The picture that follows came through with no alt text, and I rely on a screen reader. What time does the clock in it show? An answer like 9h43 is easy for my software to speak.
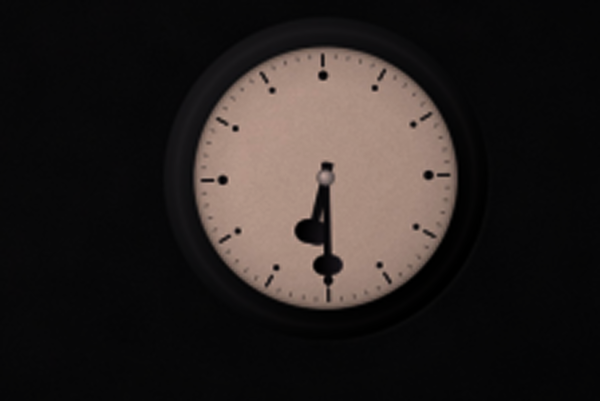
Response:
6h30
